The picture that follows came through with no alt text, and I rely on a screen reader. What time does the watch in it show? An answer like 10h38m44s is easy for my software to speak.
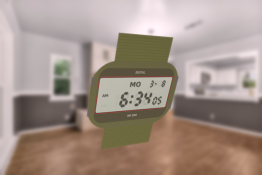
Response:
6h34m05s
